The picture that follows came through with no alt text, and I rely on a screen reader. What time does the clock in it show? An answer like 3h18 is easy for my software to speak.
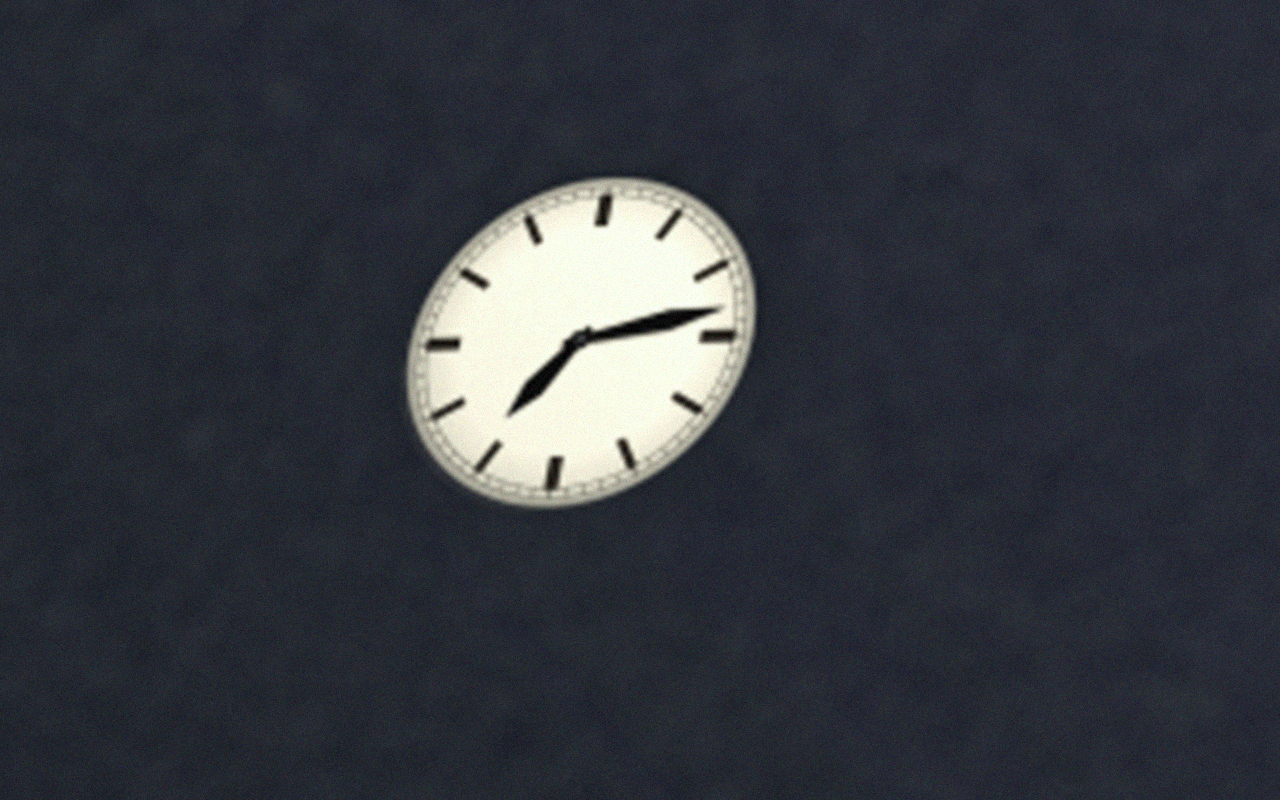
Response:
7h13
